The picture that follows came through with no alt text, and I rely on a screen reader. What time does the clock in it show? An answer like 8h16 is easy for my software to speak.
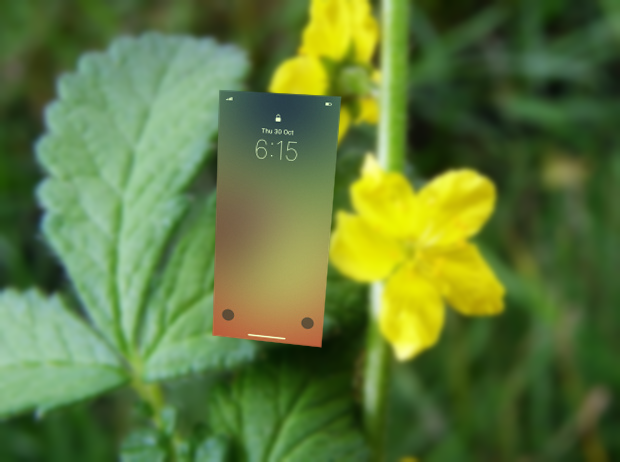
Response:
6h15
